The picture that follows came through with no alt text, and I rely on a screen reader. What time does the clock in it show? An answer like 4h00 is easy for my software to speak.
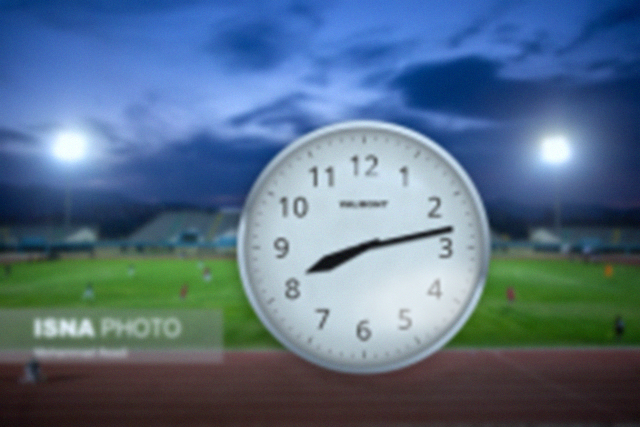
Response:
8h13
